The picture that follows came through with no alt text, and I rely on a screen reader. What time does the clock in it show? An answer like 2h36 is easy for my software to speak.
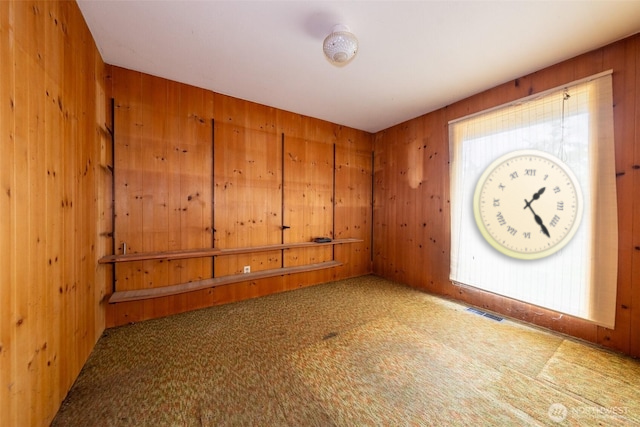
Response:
1h24
